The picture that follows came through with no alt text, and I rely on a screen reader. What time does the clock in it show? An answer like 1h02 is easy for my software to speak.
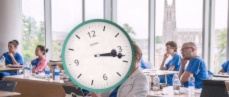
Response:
3h18
